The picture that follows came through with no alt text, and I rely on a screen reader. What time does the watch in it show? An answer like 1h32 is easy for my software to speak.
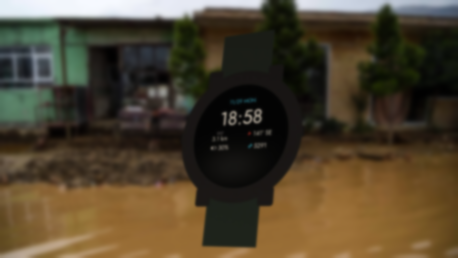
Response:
18h58
